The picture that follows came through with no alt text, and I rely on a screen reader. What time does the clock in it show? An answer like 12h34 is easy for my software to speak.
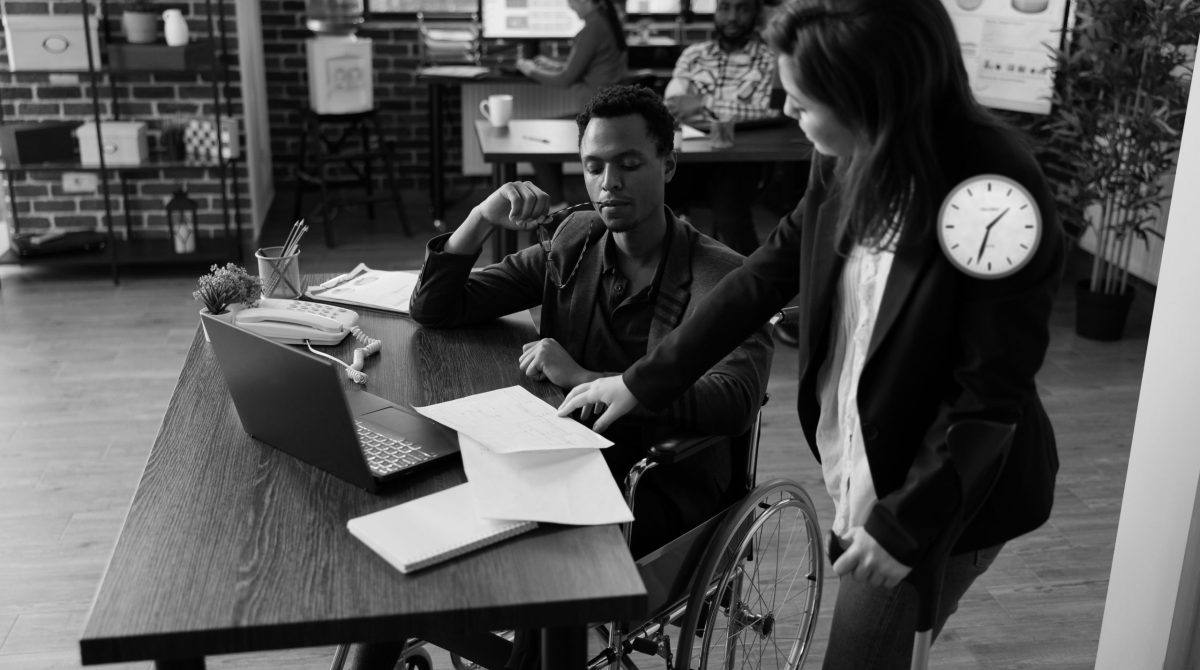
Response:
1h33
